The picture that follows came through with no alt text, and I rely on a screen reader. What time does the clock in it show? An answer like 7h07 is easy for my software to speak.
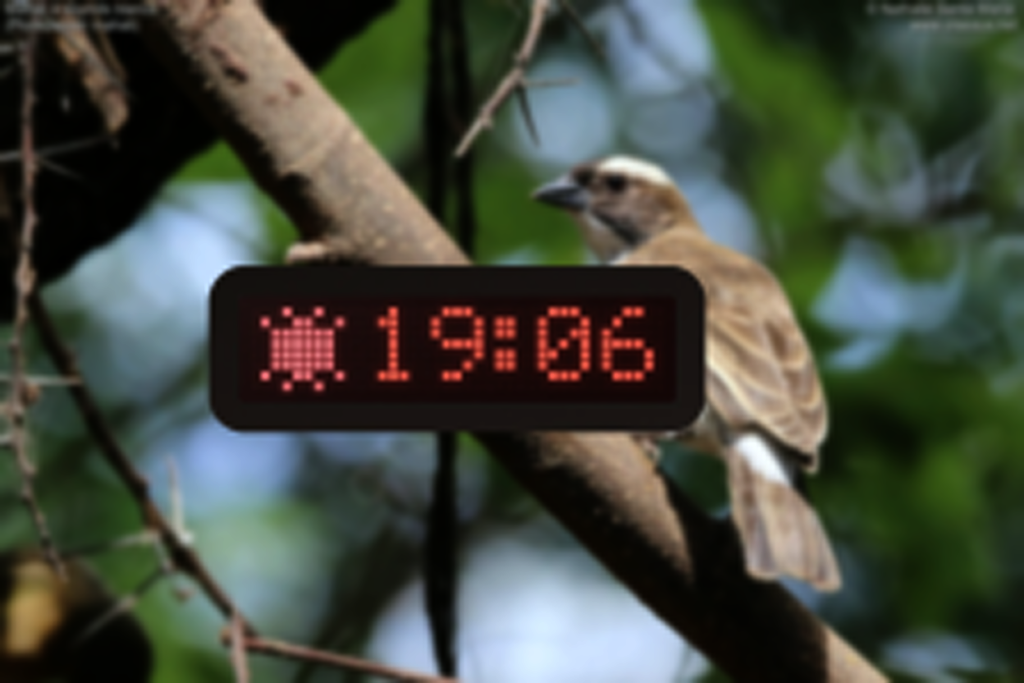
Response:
19h06
